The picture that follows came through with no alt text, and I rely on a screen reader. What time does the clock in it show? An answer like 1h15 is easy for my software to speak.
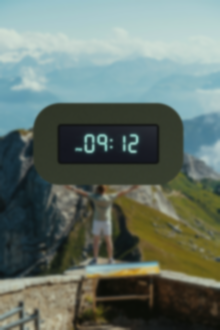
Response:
9h12
